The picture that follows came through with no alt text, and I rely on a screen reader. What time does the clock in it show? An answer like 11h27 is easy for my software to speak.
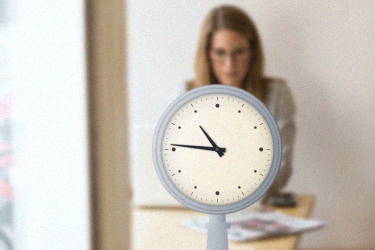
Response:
10h46
